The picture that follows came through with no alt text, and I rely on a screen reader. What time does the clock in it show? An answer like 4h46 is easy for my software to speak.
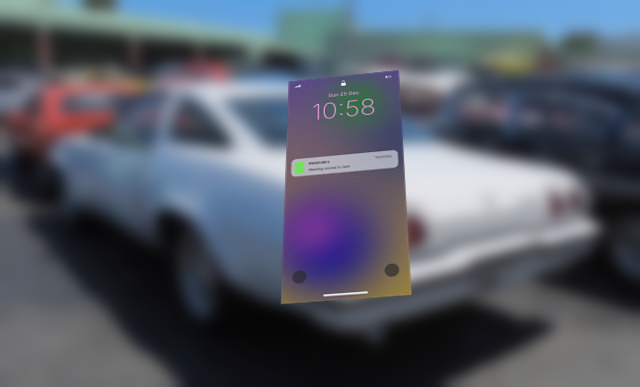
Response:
10h58
